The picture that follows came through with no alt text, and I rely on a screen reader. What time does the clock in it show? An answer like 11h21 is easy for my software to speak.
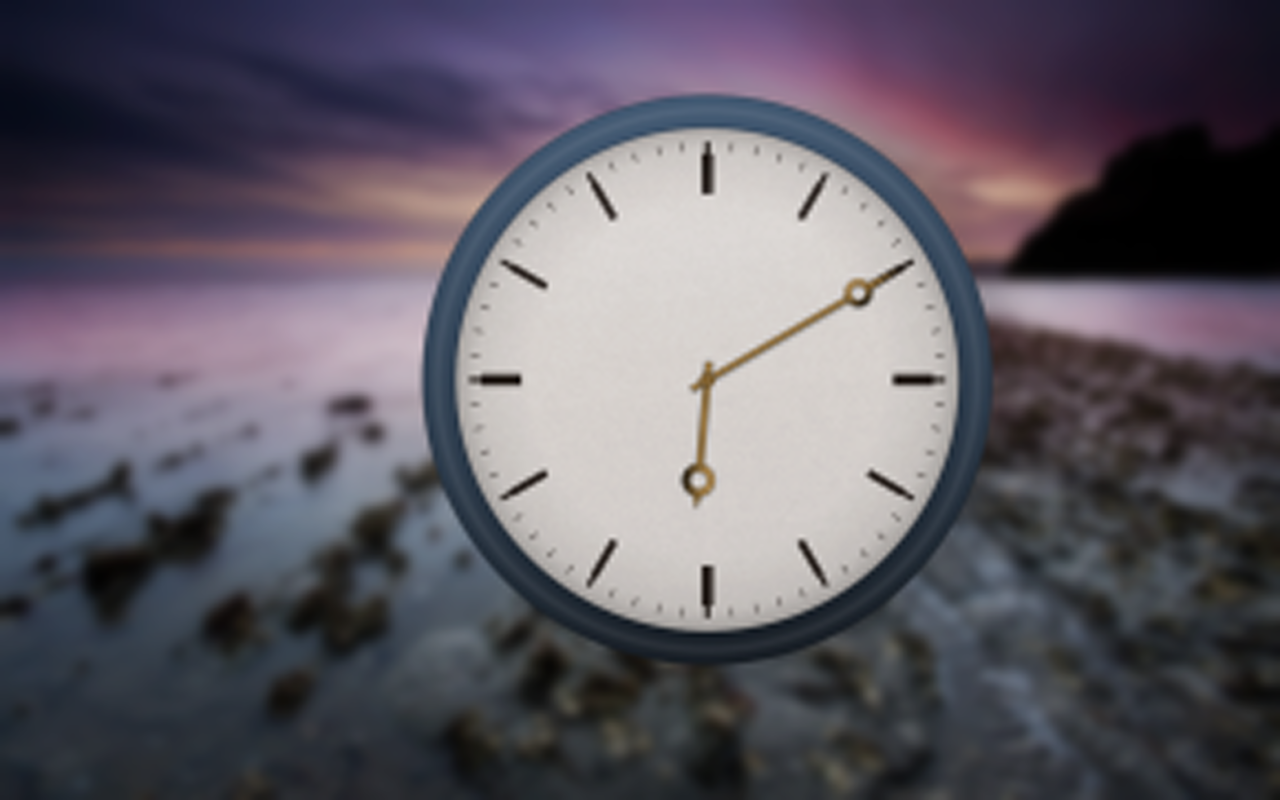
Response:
6h10
